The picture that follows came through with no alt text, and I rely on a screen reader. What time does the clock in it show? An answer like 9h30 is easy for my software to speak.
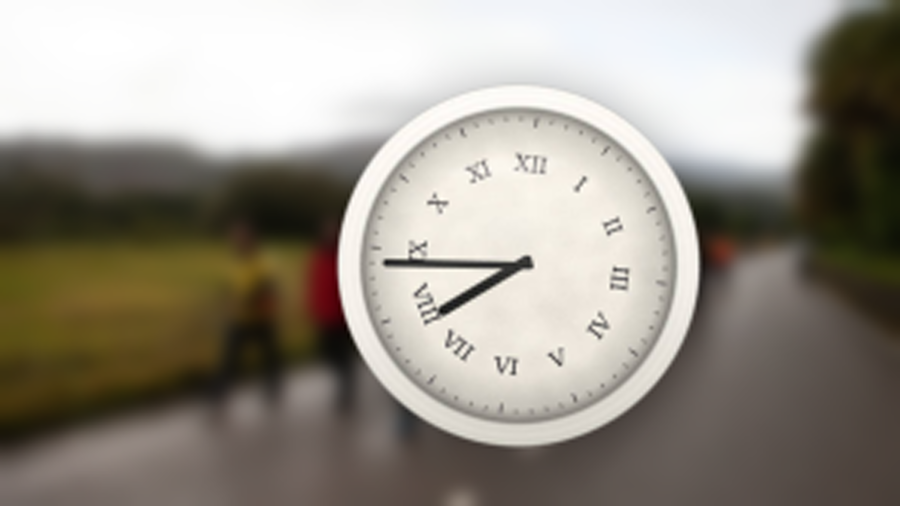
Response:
7h44
